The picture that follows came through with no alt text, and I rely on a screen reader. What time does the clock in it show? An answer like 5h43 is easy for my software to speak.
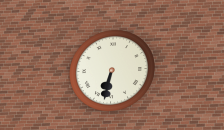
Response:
6h32
